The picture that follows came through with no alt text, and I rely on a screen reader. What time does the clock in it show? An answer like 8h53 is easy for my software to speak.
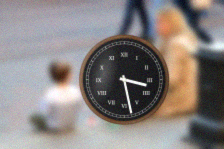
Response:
3h28
